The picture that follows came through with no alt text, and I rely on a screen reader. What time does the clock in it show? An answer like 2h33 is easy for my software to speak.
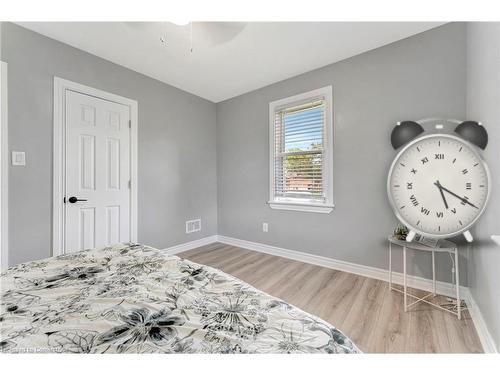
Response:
5h20
